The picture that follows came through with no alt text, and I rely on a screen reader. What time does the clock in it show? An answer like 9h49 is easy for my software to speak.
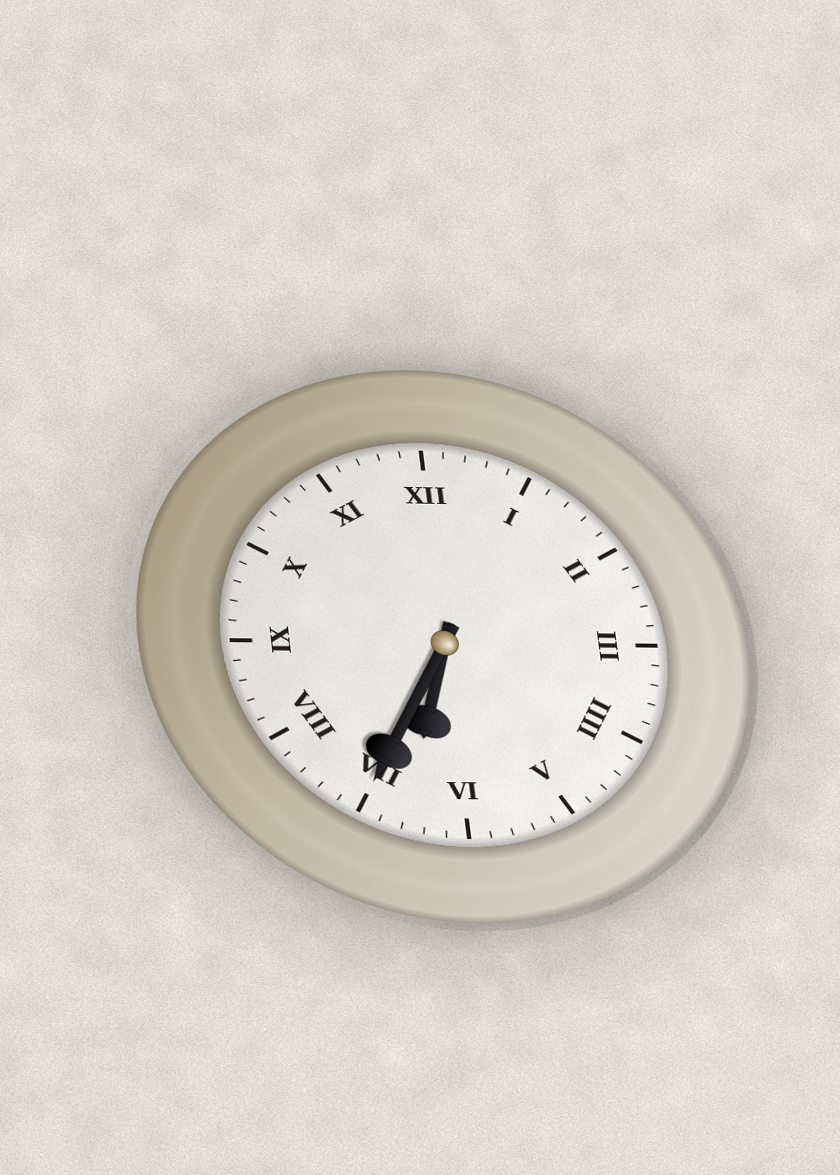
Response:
6h35
